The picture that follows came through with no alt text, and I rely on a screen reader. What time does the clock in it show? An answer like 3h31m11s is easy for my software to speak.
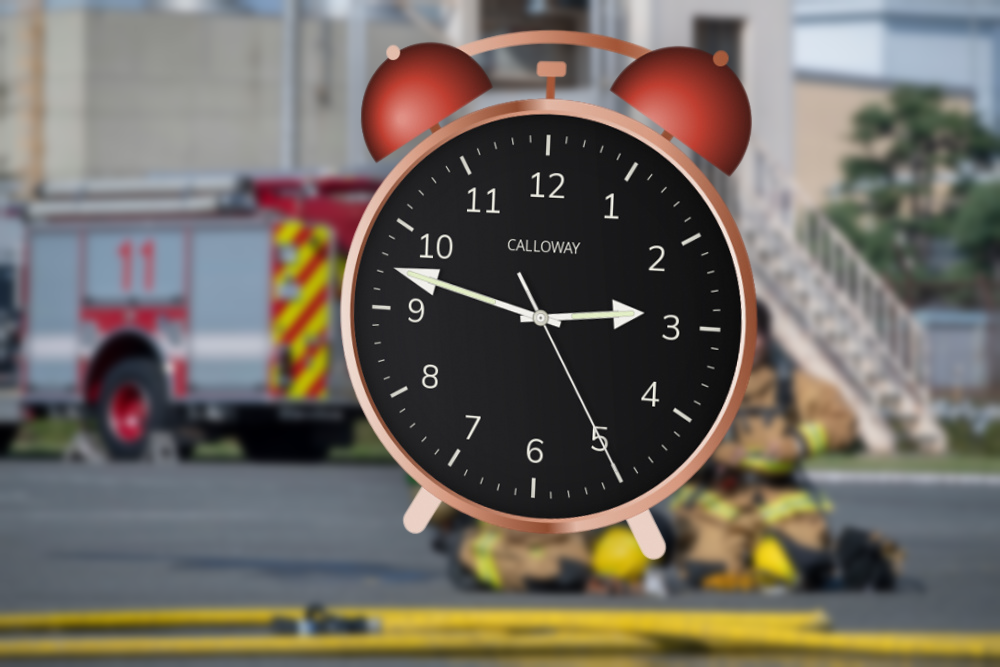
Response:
2h47m25s
